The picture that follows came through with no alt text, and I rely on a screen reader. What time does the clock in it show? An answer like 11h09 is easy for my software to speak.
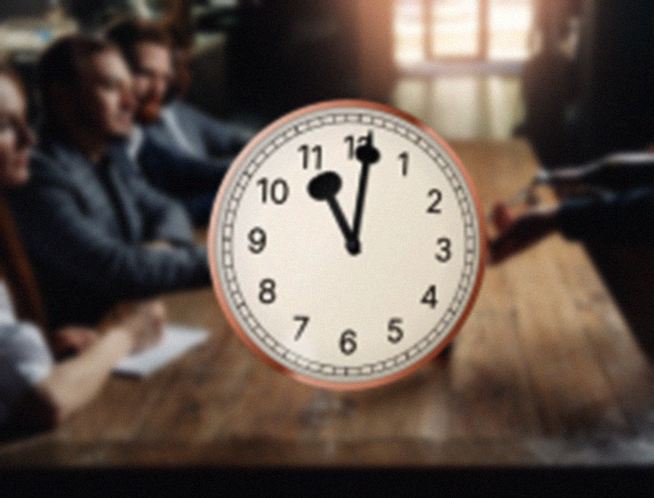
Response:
11h01
